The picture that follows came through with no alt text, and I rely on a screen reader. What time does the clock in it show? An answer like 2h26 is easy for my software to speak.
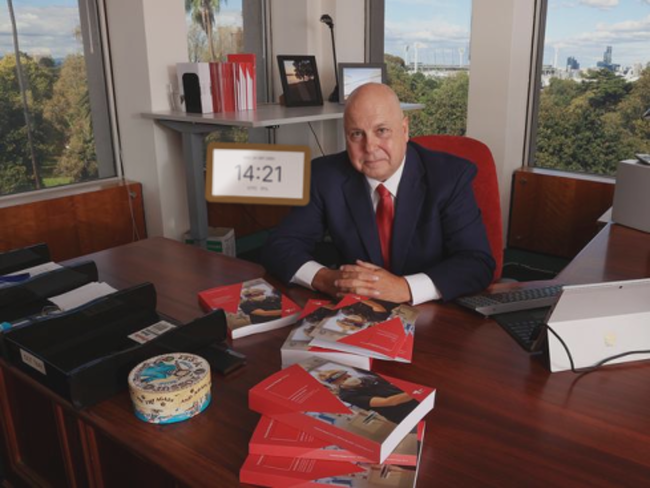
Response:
14h21
